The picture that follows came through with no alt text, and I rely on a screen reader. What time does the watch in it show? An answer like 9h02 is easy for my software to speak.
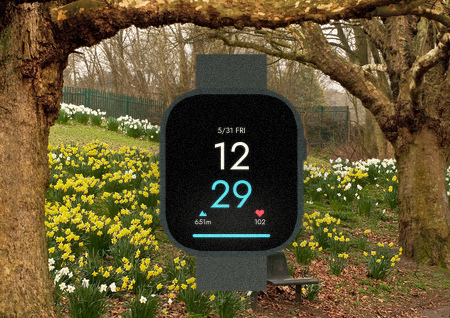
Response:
12h29
